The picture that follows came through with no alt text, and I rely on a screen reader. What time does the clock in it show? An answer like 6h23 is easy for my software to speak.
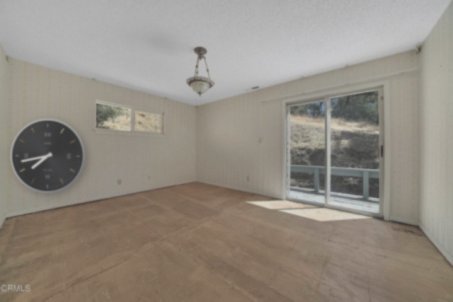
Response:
7h43
